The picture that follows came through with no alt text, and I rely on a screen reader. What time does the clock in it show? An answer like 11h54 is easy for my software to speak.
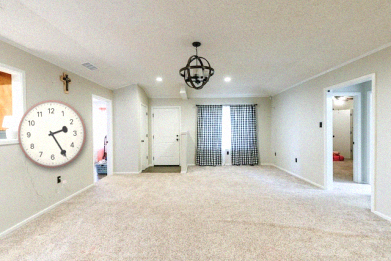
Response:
2h25
